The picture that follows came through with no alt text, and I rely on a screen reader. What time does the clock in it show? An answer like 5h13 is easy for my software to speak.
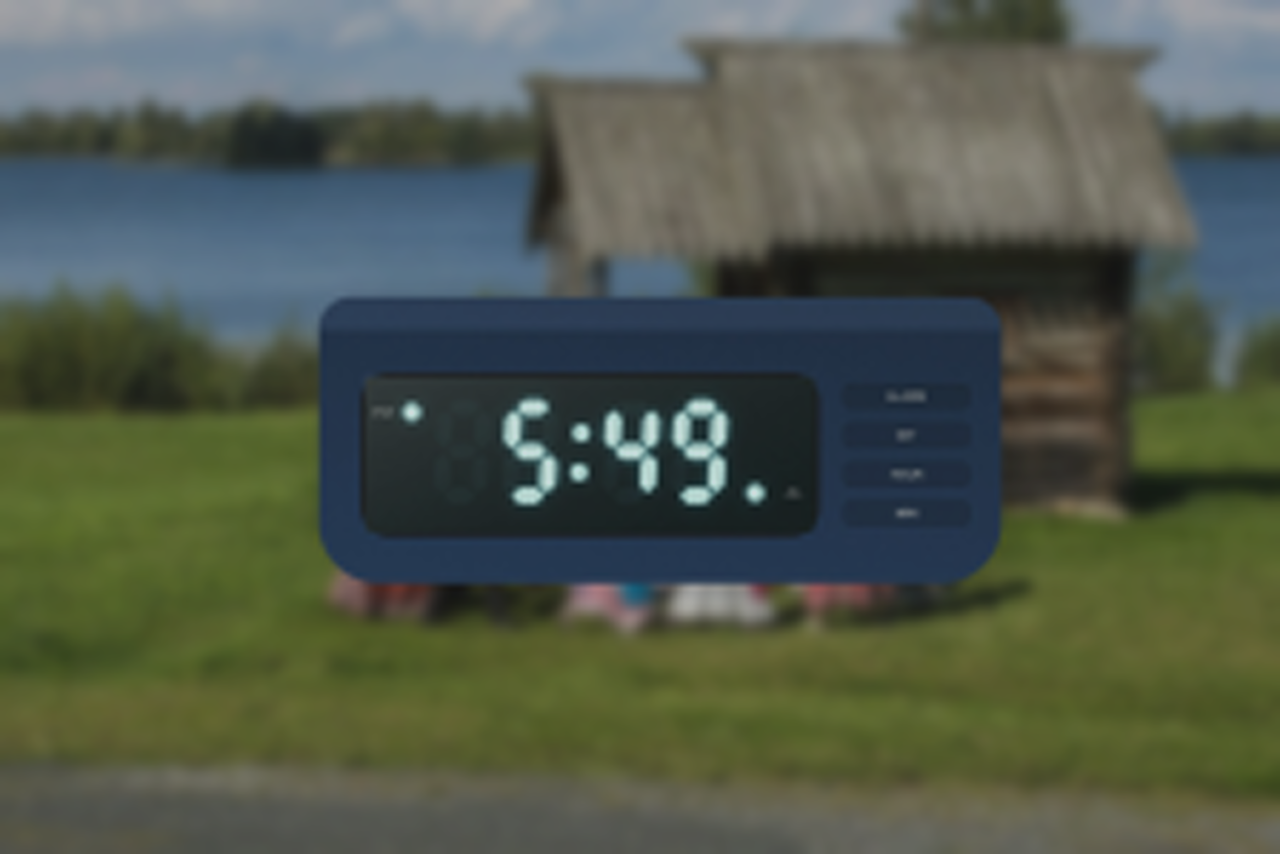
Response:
5h49
